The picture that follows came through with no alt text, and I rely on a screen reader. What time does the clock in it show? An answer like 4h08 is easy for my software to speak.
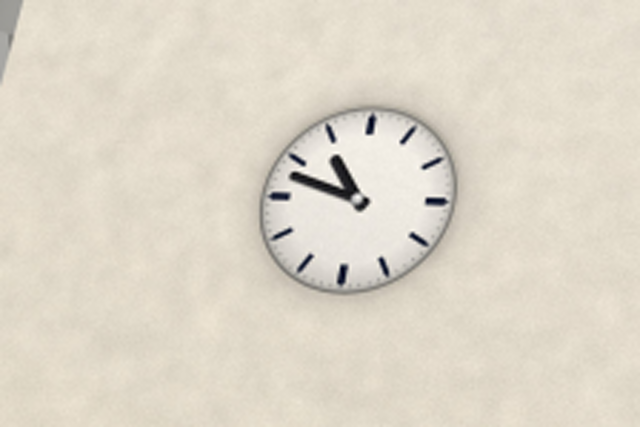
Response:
10h48
